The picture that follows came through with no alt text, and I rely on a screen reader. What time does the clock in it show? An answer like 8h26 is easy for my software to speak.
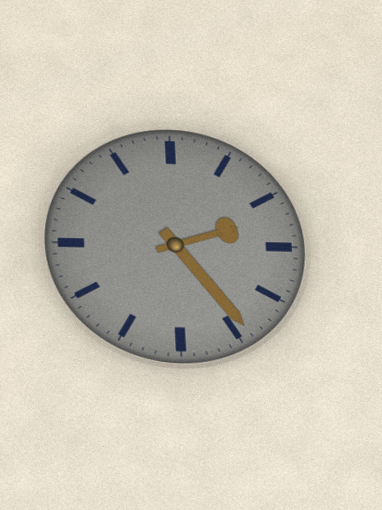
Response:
2h24
